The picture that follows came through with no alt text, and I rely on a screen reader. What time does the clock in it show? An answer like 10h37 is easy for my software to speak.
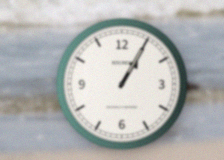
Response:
1h05
